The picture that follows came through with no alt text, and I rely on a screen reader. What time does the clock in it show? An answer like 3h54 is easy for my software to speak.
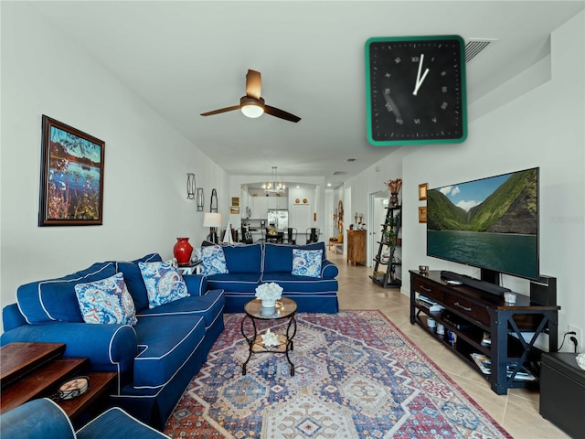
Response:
1h02
